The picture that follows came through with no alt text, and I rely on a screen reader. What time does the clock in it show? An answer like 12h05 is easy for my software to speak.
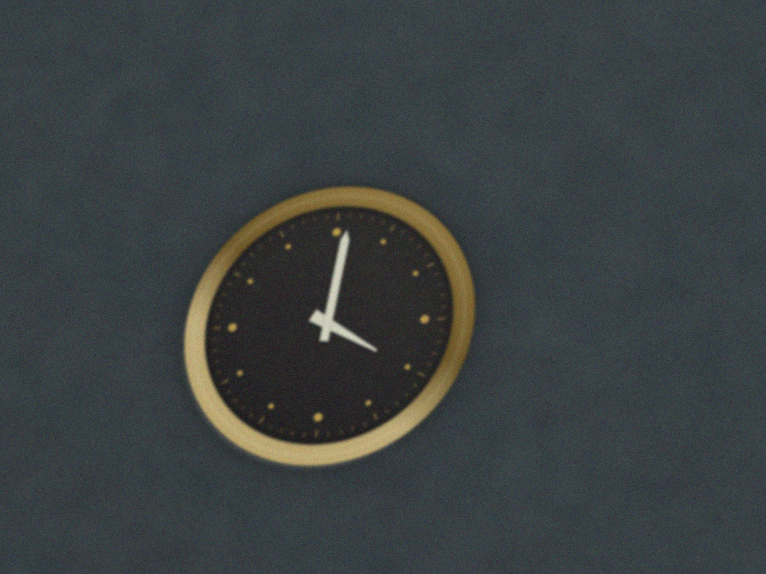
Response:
4h01
